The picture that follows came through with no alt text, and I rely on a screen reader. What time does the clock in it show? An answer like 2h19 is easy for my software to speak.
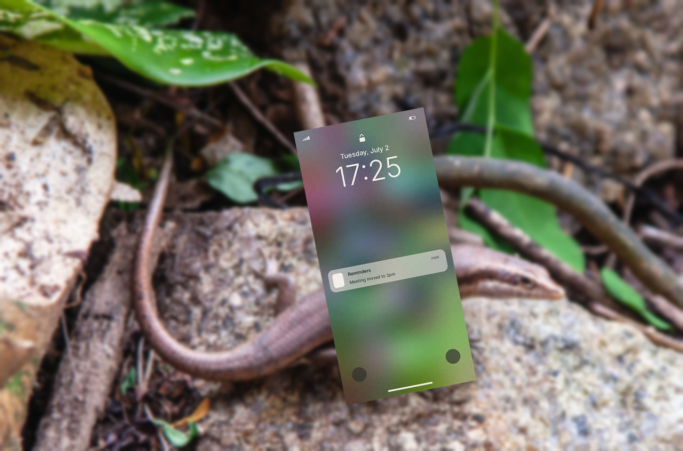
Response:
17h25
